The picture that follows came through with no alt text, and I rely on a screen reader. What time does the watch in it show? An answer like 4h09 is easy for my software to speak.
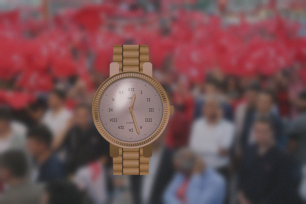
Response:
12h27
